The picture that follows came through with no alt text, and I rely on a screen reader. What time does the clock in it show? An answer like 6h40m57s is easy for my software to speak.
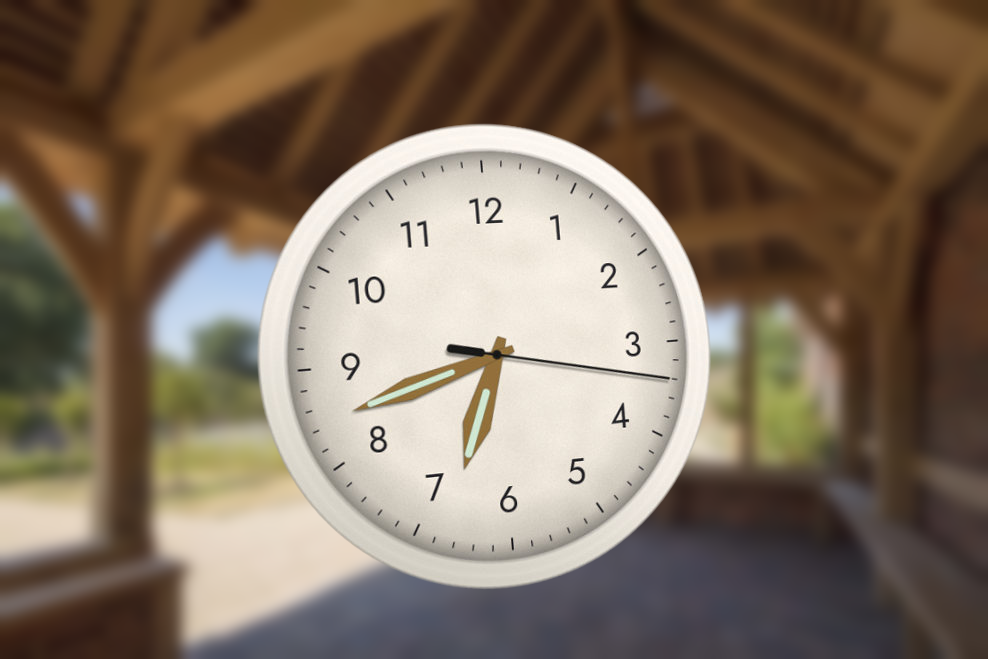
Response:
6h42m17s
